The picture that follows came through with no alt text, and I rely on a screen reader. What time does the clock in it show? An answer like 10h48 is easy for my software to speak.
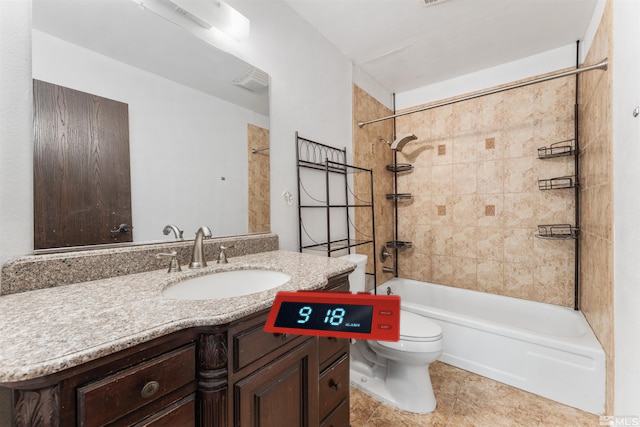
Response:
9h18
